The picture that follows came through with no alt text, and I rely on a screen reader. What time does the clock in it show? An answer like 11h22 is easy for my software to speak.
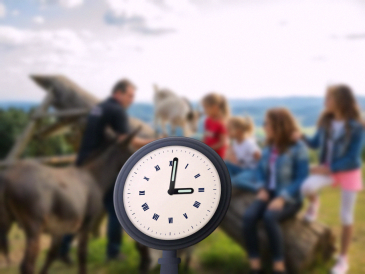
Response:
3h01
